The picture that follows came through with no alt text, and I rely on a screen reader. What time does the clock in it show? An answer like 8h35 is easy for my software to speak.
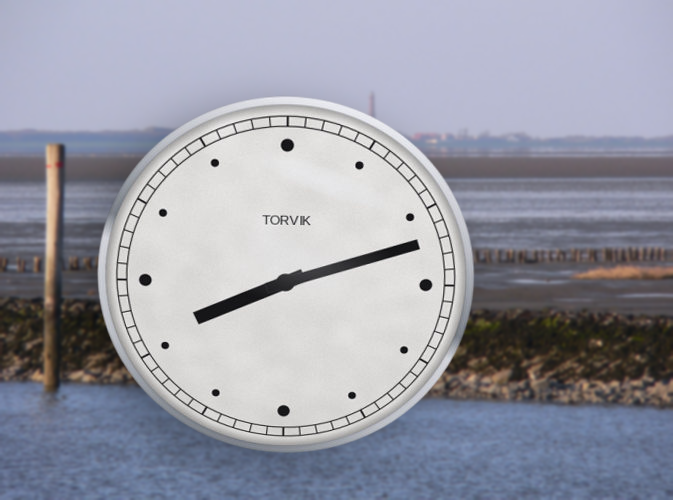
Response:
8h12
